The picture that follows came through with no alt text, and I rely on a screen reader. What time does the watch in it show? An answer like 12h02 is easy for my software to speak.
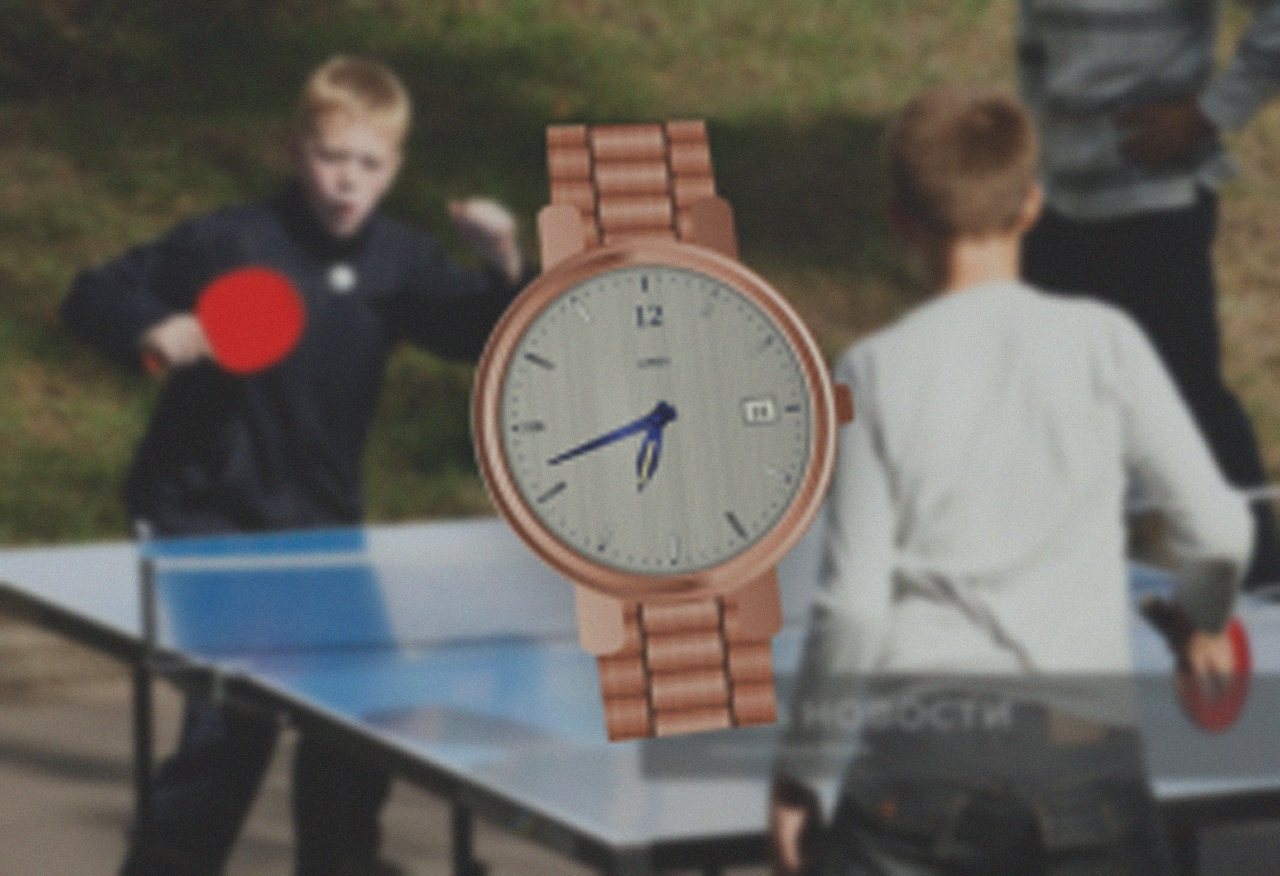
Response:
6h42
